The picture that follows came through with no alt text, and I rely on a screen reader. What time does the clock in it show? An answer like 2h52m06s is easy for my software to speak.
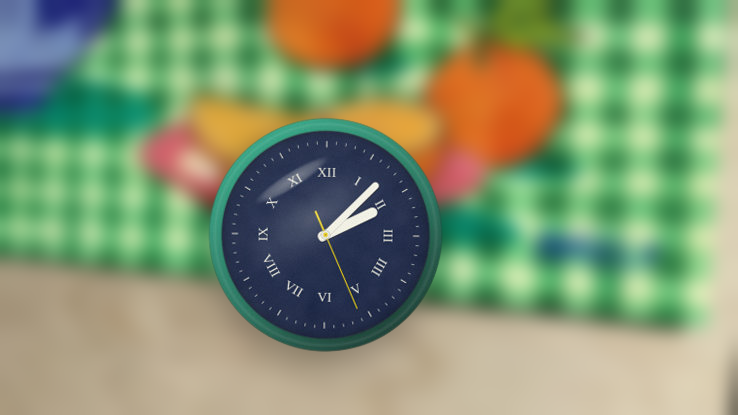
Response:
2h07m26s
